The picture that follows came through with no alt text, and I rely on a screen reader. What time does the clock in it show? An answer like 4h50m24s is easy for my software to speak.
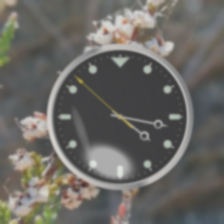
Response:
4h16m52s
